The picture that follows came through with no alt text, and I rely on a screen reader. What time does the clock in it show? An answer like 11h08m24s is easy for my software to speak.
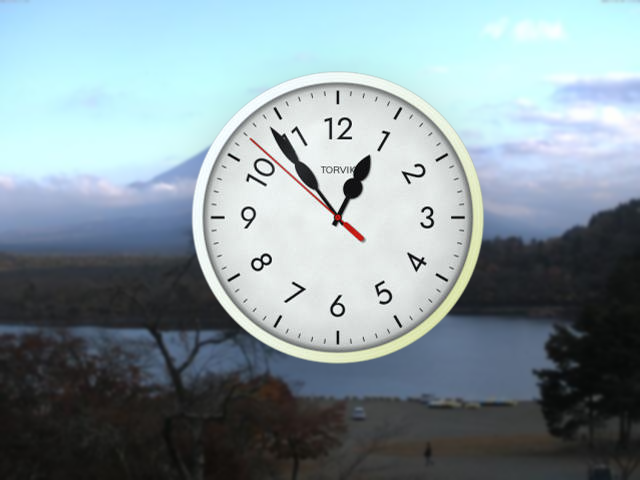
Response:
12h53m52s
